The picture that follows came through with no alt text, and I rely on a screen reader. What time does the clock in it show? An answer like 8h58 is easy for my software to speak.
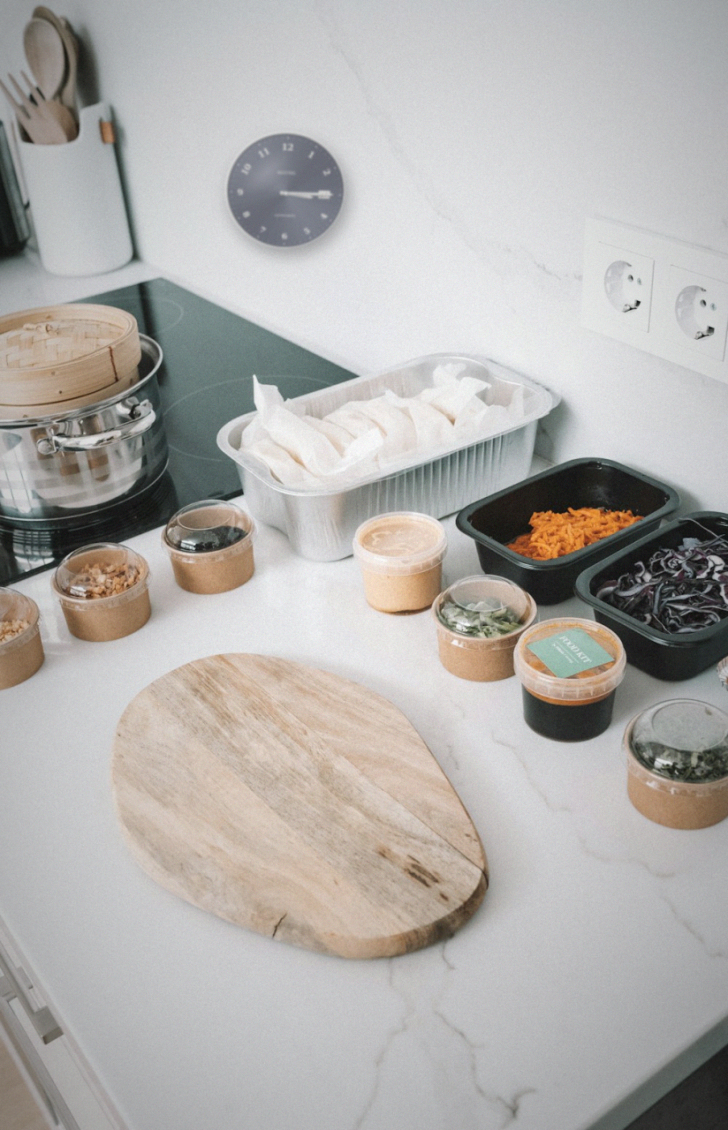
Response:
3h15
